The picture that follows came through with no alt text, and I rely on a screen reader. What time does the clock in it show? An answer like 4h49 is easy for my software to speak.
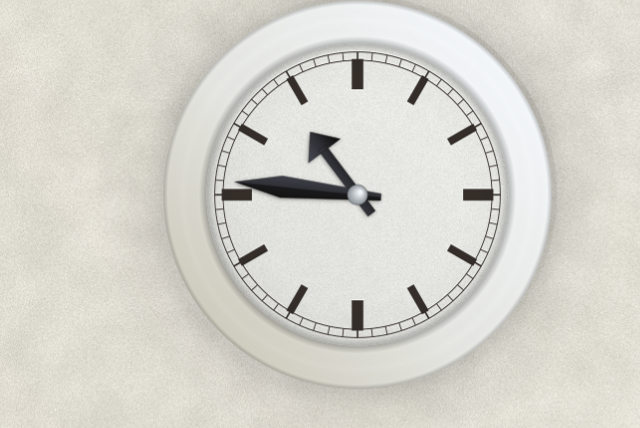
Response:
10h46
